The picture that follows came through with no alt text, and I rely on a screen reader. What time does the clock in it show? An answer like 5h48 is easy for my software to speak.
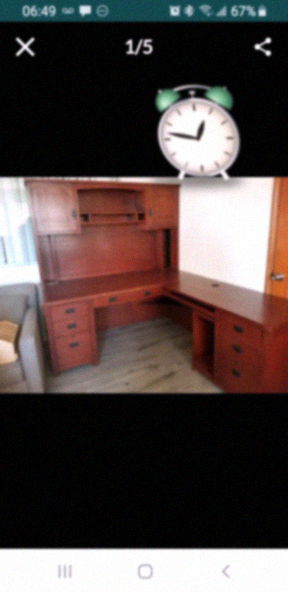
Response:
12h47
